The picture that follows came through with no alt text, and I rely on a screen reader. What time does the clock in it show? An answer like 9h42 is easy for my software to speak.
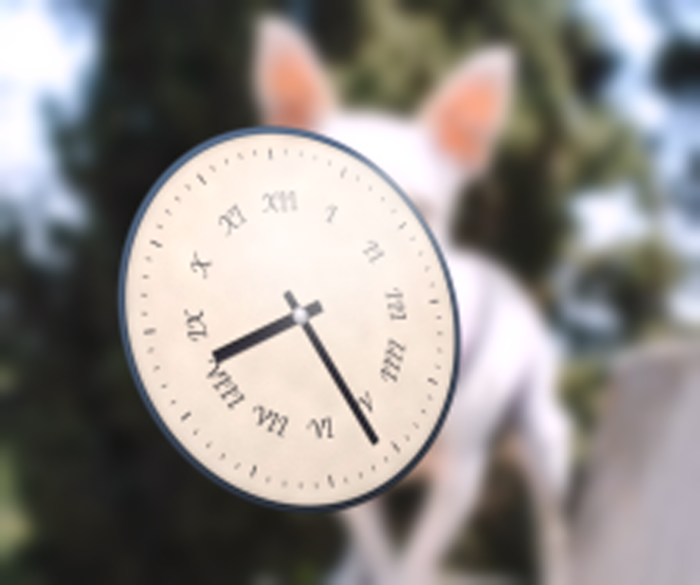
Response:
8h26
